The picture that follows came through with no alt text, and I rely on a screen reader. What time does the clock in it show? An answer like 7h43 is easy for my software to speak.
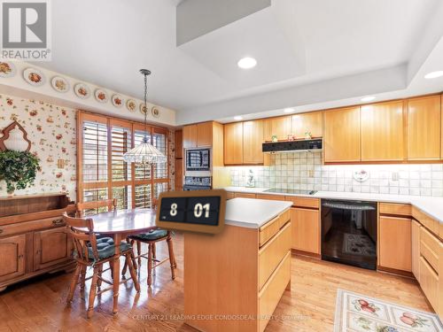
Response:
8h01
